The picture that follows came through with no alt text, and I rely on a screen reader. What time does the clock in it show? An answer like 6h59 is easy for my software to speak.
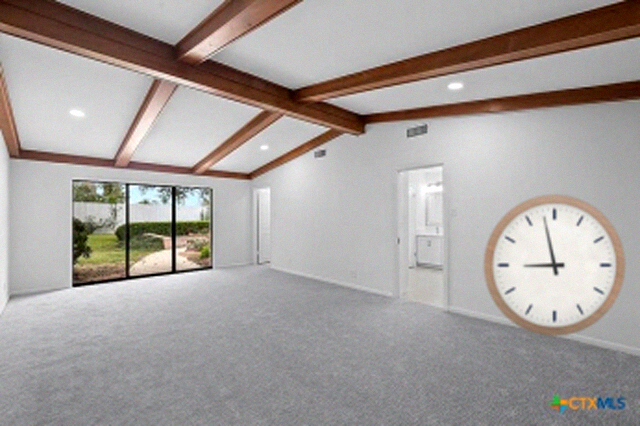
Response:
8h58
